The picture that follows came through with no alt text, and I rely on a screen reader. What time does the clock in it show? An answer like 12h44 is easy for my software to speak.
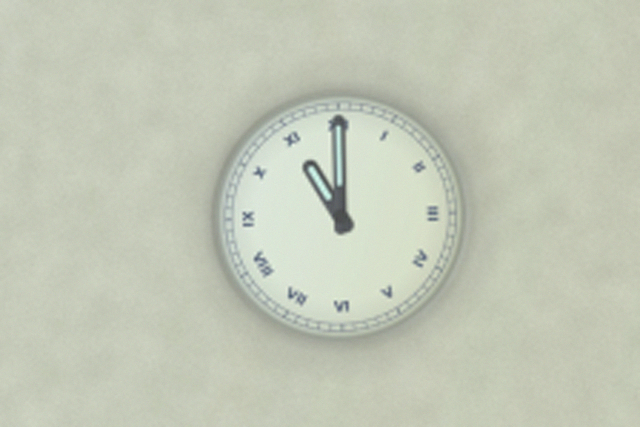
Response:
11h00
